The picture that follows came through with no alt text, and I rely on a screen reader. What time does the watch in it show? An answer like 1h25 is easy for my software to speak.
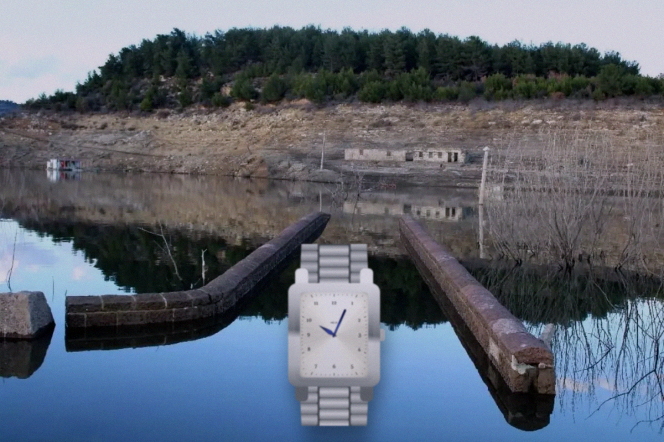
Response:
10h04
